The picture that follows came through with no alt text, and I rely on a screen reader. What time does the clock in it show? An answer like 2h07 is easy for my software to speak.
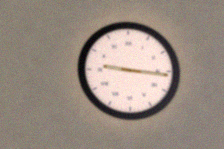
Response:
9h16
